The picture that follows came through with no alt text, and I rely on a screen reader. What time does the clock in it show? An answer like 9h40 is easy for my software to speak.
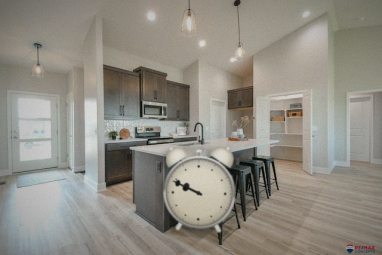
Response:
9h49
